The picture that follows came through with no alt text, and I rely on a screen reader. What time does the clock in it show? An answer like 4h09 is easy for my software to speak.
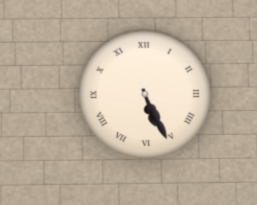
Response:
5h26
